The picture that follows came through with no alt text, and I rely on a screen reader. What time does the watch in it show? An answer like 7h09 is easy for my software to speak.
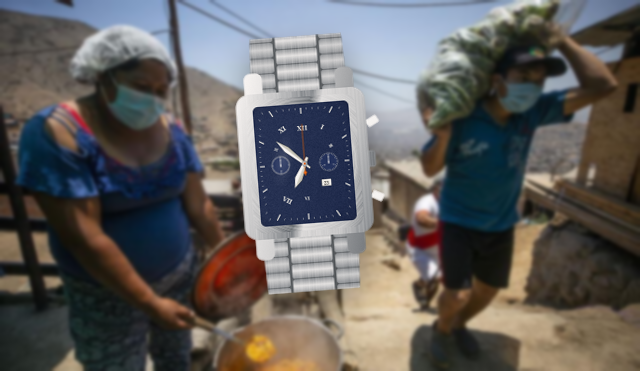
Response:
6h52
